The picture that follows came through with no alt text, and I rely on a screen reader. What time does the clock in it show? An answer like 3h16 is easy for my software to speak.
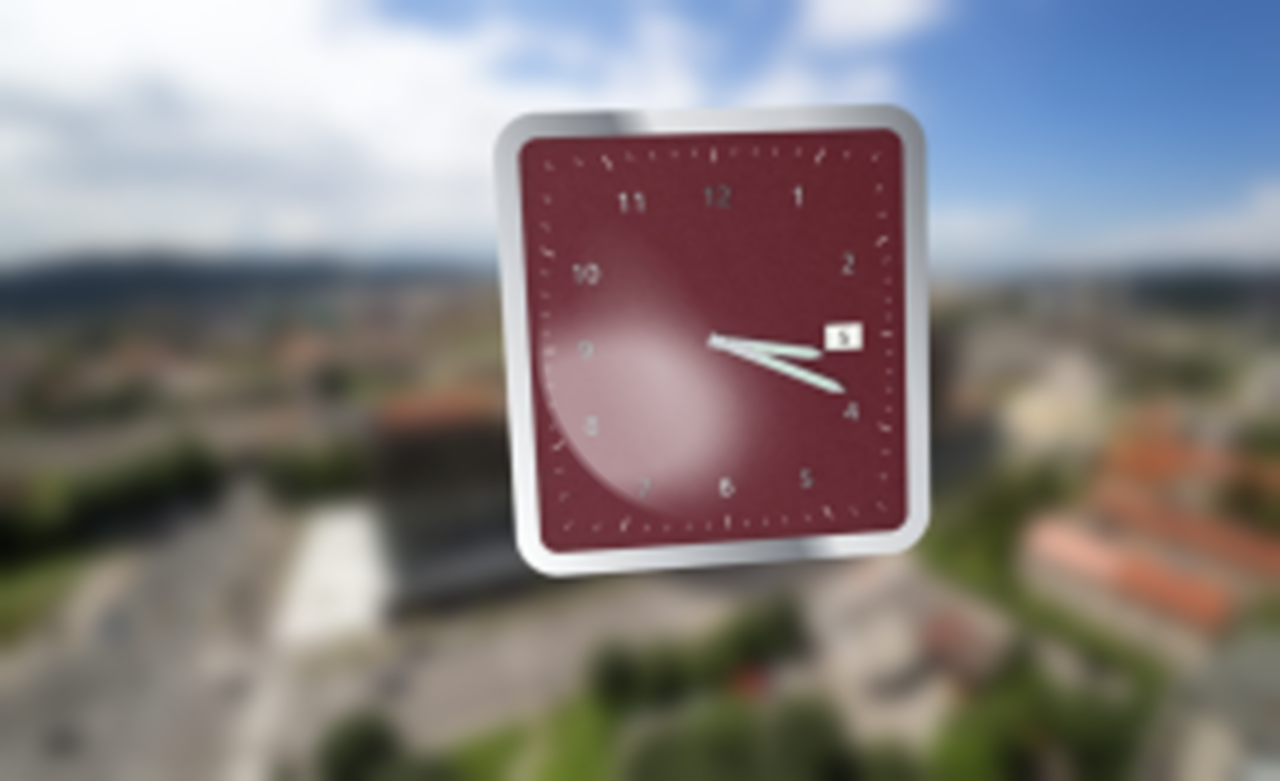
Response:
3h19
